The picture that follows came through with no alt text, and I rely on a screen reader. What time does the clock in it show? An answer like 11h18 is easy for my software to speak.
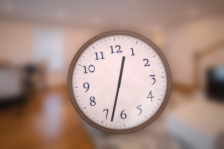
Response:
12h33
